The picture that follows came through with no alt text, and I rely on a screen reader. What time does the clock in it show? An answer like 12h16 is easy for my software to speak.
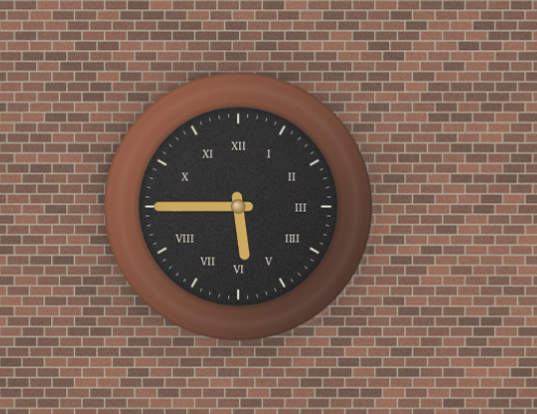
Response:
5h45
